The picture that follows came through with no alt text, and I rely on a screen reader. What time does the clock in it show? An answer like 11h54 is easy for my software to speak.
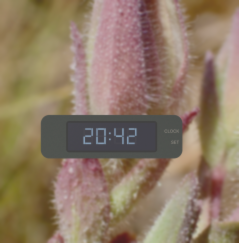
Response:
20h42
